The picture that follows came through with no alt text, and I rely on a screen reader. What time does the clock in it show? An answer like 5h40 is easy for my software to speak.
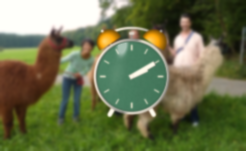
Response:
2h10
